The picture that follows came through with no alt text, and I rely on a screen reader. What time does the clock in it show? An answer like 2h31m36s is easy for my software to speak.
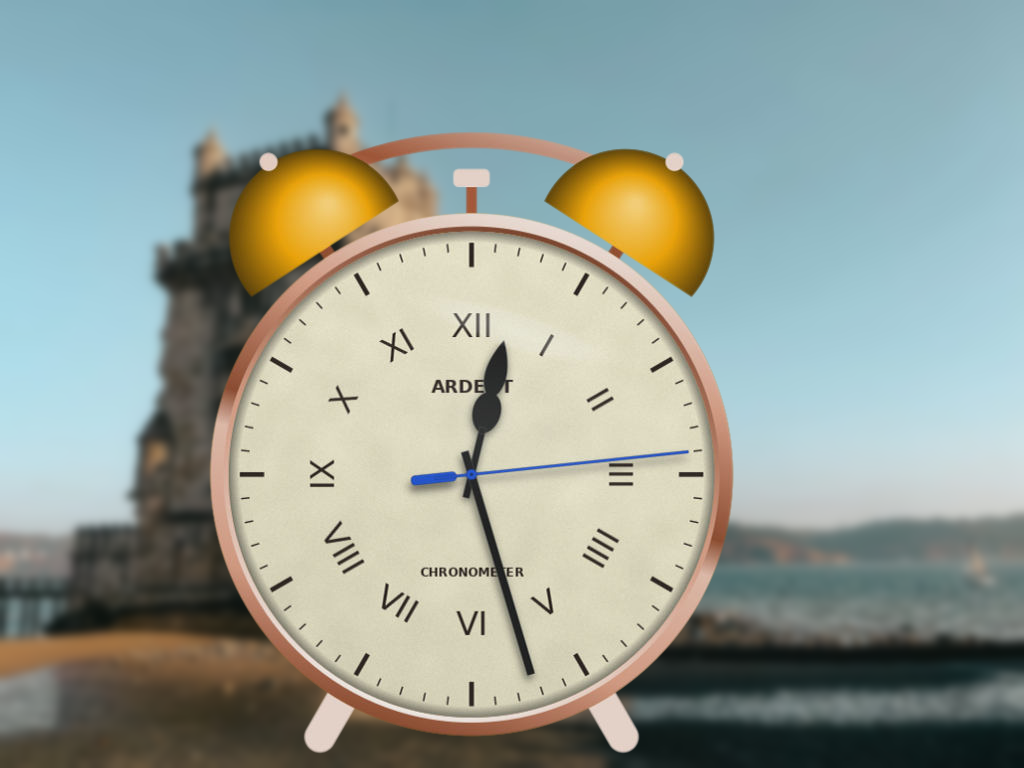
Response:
12h27m14s
